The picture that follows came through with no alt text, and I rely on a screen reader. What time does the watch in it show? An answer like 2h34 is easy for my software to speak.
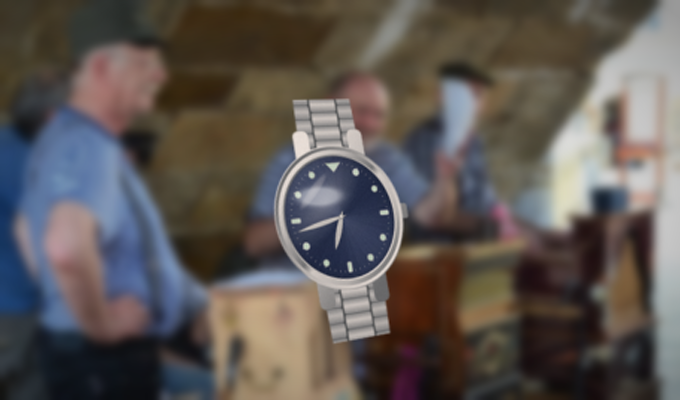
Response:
6h43
